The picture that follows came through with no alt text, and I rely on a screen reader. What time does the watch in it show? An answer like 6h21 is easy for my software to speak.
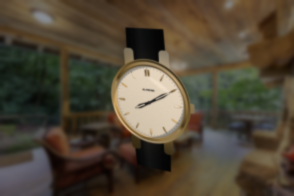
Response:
8h10
